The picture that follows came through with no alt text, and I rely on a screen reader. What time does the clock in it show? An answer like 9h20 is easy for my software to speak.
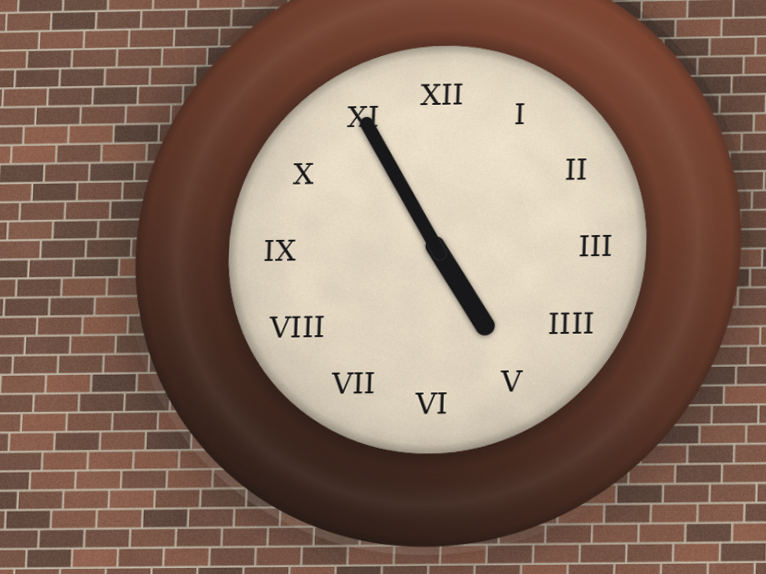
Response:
4h55
